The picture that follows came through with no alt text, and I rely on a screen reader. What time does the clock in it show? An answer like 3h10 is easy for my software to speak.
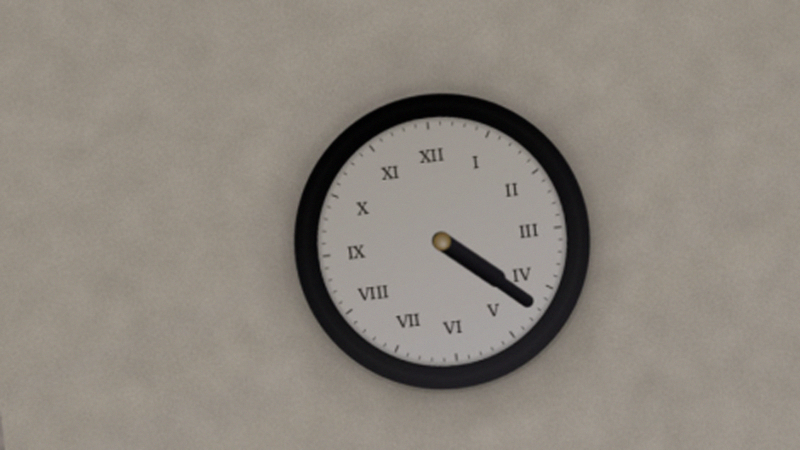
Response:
4h22
